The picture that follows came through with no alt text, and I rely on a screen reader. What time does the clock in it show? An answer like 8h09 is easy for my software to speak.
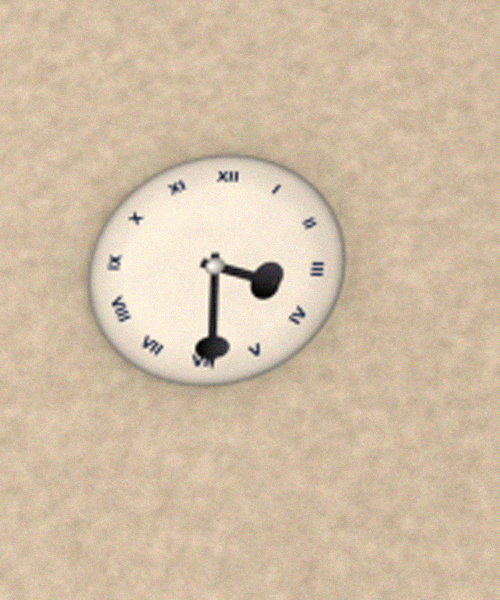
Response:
3h29
